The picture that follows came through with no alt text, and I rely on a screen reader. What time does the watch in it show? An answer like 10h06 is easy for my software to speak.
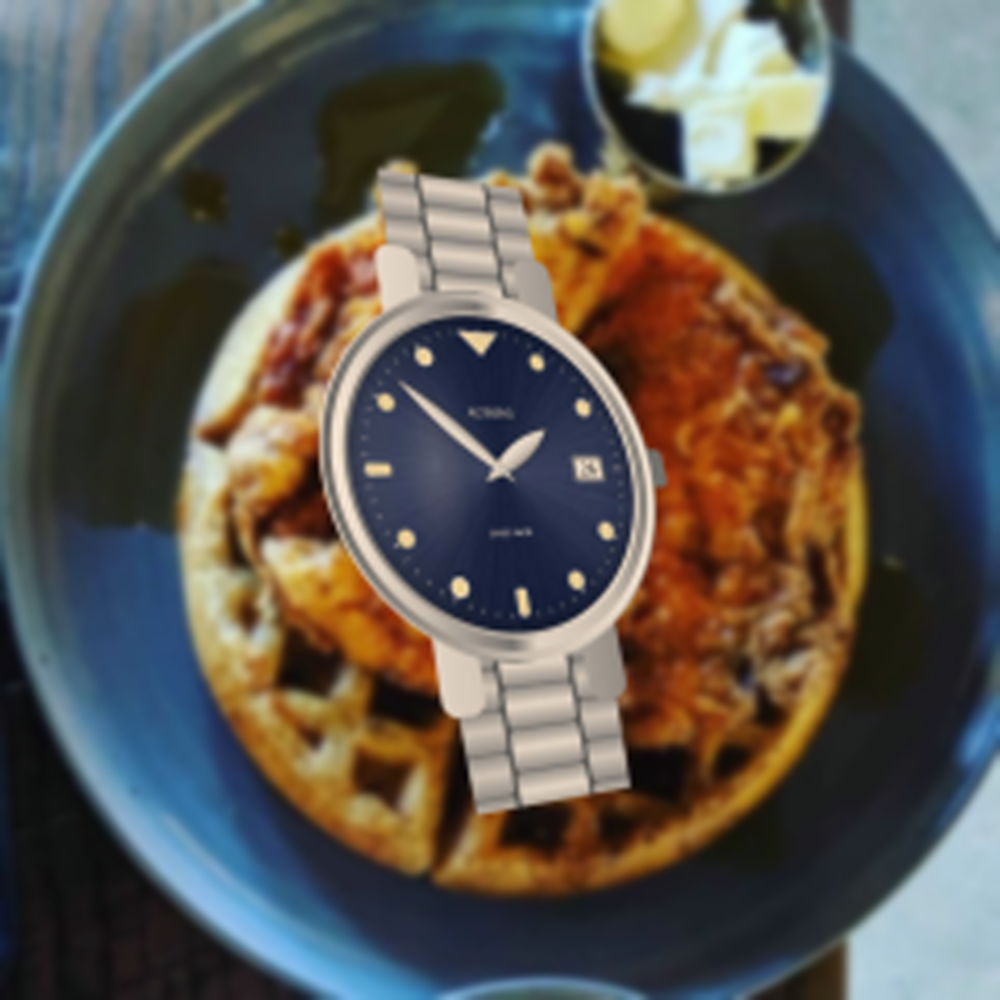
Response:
1h52
